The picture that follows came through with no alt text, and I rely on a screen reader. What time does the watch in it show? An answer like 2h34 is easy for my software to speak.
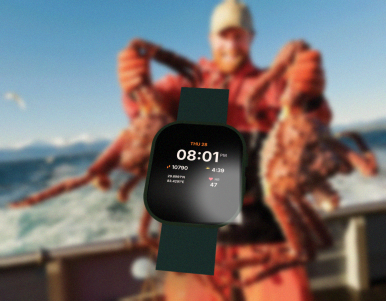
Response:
8h01
